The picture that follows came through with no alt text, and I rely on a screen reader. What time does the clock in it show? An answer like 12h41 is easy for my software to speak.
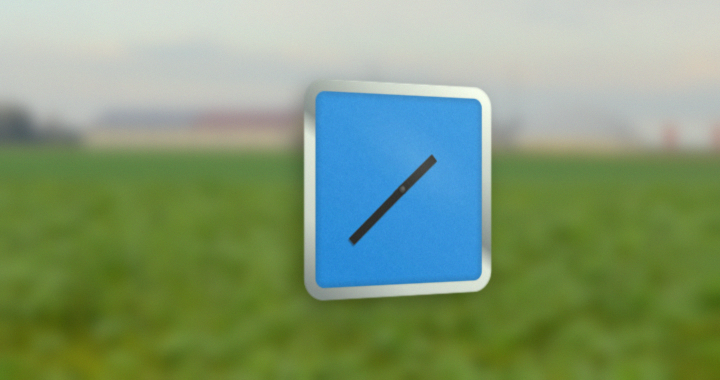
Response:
1h38
